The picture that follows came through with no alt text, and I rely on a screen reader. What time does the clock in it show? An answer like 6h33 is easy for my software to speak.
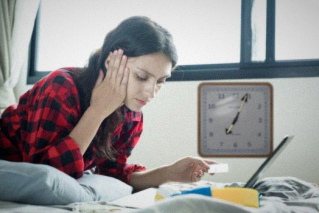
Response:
7h04
